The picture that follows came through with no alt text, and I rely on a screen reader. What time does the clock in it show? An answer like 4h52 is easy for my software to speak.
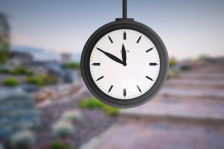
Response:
11h50
